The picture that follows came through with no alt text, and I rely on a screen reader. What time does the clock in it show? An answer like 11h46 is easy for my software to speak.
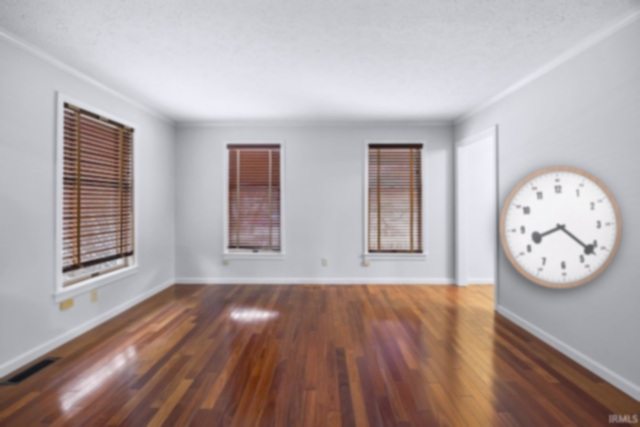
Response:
8h22
